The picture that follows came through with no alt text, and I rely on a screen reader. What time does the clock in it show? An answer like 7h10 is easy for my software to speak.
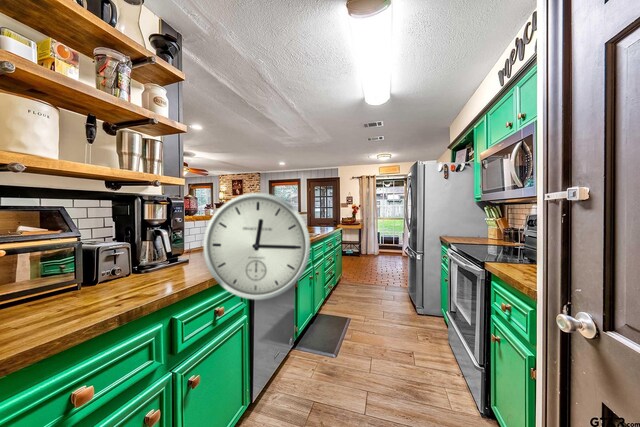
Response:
12h15
